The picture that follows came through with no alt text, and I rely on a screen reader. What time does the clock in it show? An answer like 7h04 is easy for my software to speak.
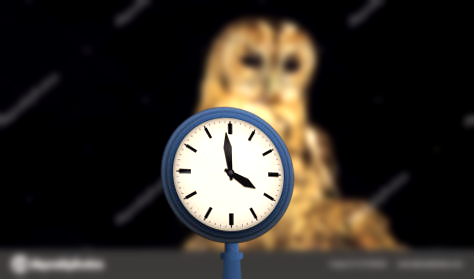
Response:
3h59
